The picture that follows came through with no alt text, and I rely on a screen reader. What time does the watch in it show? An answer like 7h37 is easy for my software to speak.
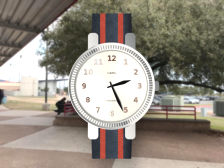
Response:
2h26
